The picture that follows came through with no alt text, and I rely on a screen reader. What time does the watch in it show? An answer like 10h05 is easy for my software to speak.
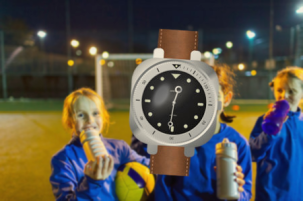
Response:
12h31
